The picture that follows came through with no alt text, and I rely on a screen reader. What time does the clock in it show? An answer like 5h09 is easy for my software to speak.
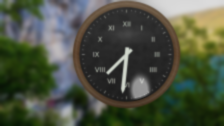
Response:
7h31
